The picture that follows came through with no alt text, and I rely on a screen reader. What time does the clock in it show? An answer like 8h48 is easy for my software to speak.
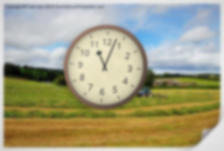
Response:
11h03
